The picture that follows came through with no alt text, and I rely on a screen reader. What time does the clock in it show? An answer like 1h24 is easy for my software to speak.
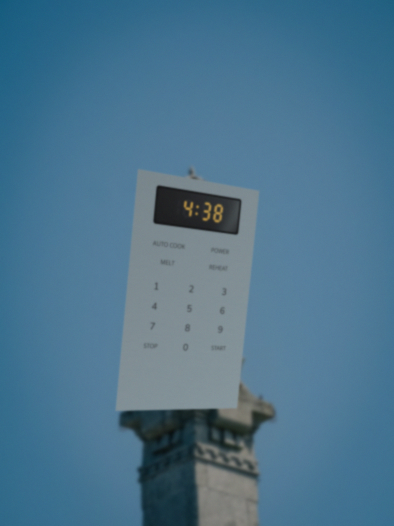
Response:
4h38
